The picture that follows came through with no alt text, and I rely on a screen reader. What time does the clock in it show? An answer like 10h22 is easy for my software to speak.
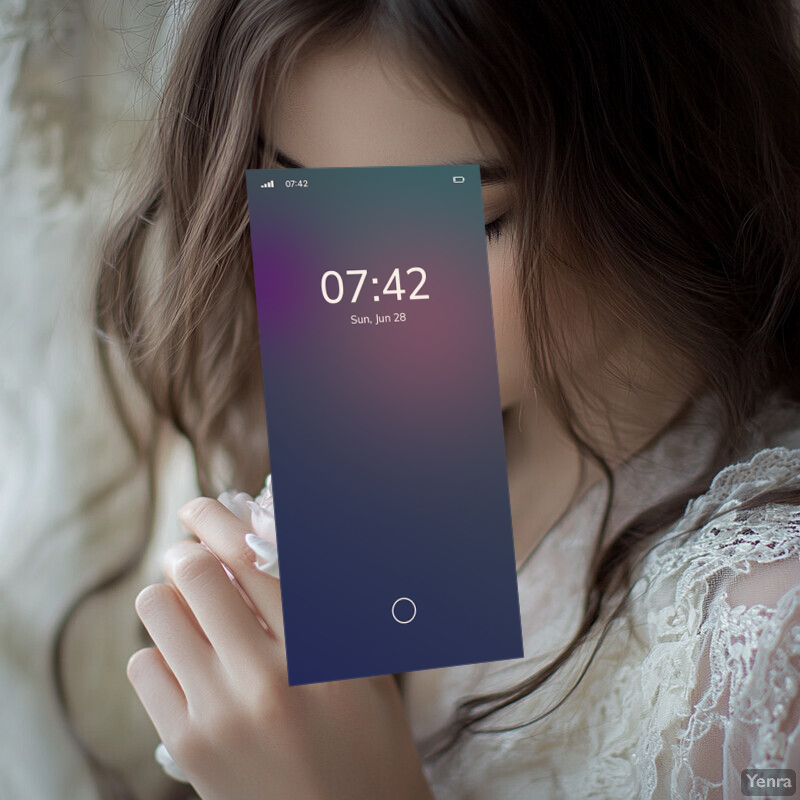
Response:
7h42
